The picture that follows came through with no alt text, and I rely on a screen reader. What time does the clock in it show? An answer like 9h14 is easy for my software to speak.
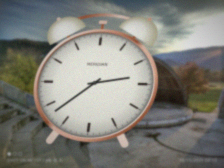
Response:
2h38
